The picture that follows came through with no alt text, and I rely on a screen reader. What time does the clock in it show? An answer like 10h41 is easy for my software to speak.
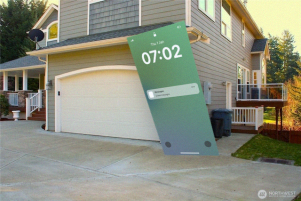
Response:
7h02
